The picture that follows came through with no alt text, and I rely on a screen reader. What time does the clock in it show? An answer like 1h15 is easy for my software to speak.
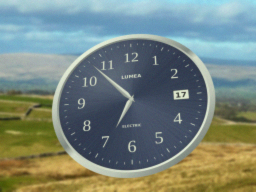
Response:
6h53
